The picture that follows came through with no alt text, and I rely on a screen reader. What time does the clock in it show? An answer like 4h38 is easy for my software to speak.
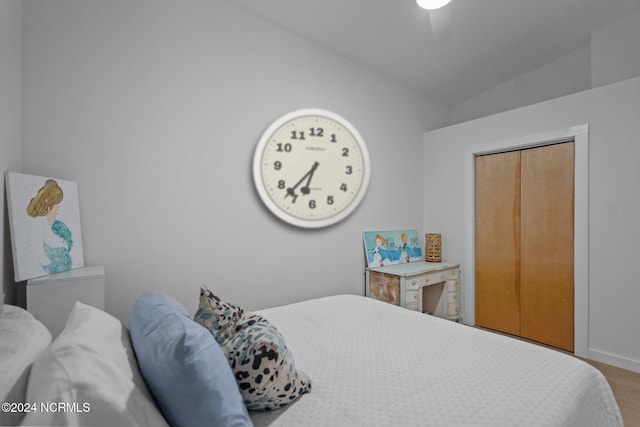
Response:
6h37
